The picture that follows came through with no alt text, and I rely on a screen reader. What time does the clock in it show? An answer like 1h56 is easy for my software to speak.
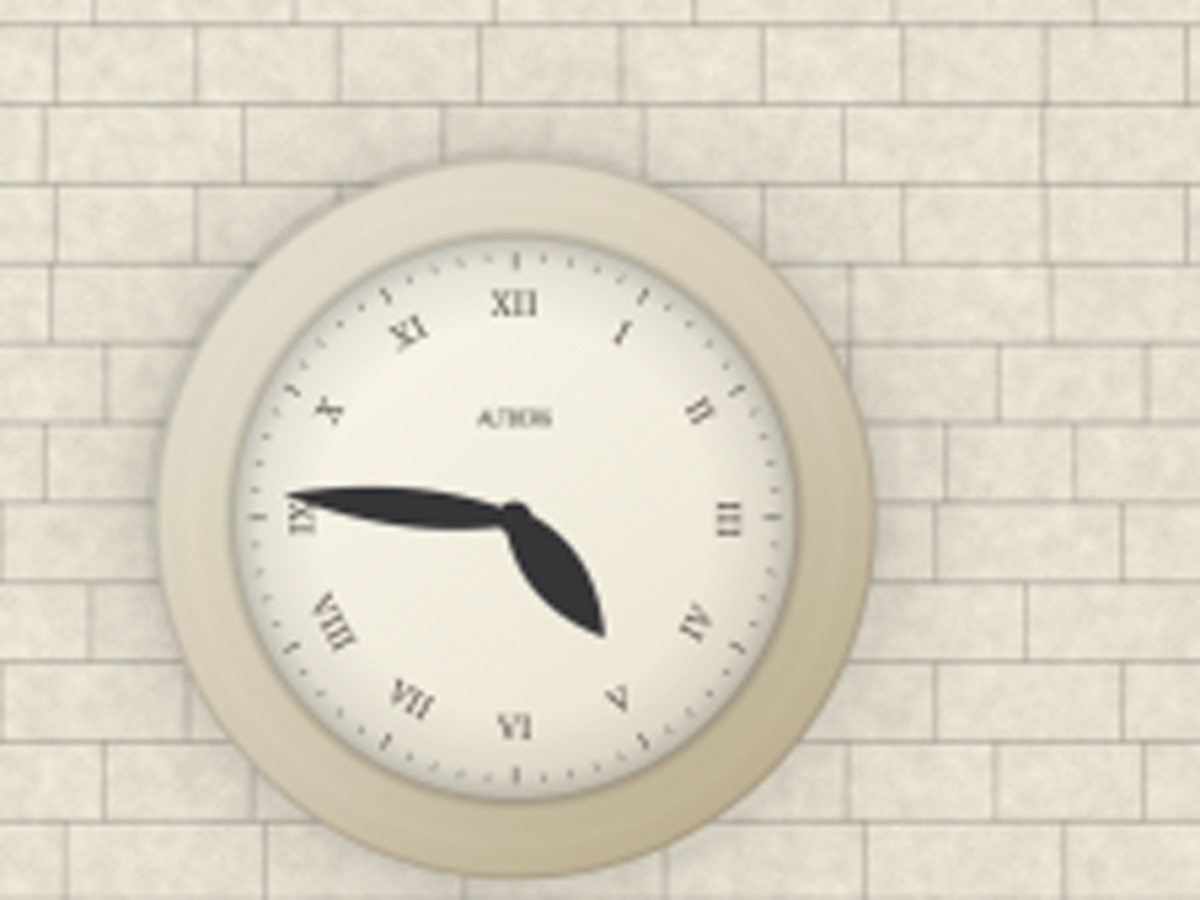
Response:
4h46
